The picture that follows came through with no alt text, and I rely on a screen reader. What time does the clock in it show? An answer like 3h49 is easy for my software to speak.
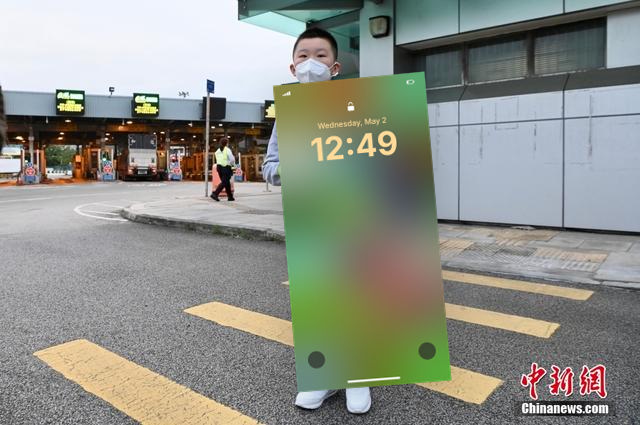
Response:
12h49
